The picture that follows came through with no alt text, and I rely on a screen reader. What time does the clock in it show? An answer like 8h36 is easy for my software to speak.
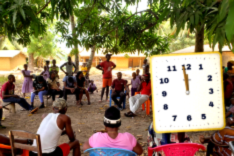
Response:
11h59
